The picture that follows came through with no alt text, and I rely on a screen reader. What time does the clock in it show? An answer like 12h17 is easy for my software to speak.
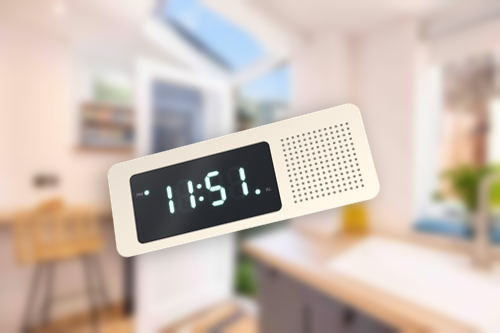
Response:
11h51
